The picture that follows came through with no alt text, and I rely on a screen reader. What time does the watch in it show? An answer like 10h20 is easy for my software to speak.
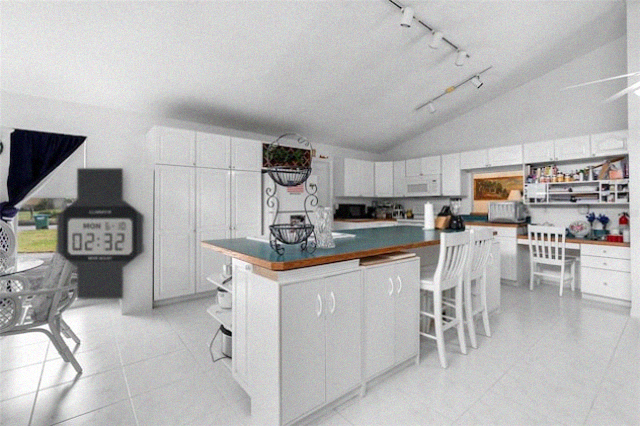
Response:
2h32
